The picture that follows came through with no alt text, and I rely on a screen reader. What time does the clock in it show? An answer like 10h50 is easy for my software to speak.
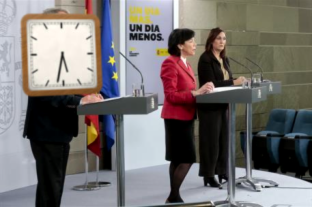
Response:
5h32
